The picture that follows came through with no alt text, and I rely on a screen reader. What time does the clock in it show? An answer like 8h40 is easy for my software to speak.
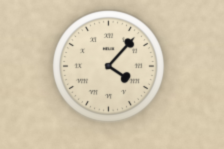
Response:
4h07
